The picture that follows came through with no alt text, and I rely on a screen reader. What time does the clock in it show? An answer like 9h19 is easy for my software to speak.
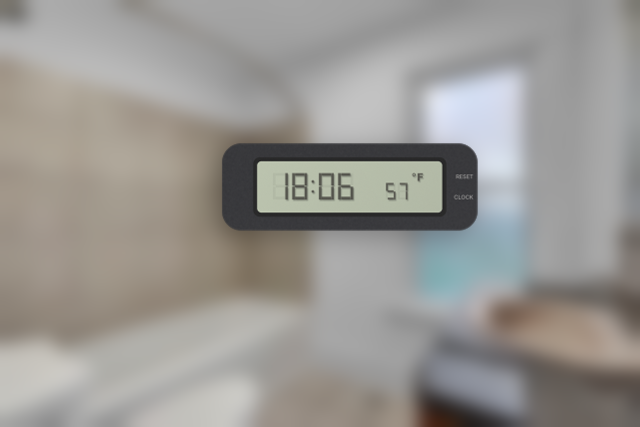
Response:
18h06
